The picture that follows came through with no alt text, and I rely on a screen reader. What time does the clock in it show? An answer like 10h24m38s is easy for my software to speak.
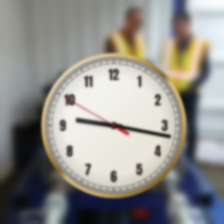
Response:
9h16m50s
